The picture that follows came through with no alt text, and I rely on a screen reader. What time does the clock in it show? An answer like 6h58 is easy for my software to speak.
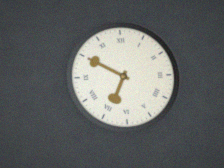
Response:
6h50
